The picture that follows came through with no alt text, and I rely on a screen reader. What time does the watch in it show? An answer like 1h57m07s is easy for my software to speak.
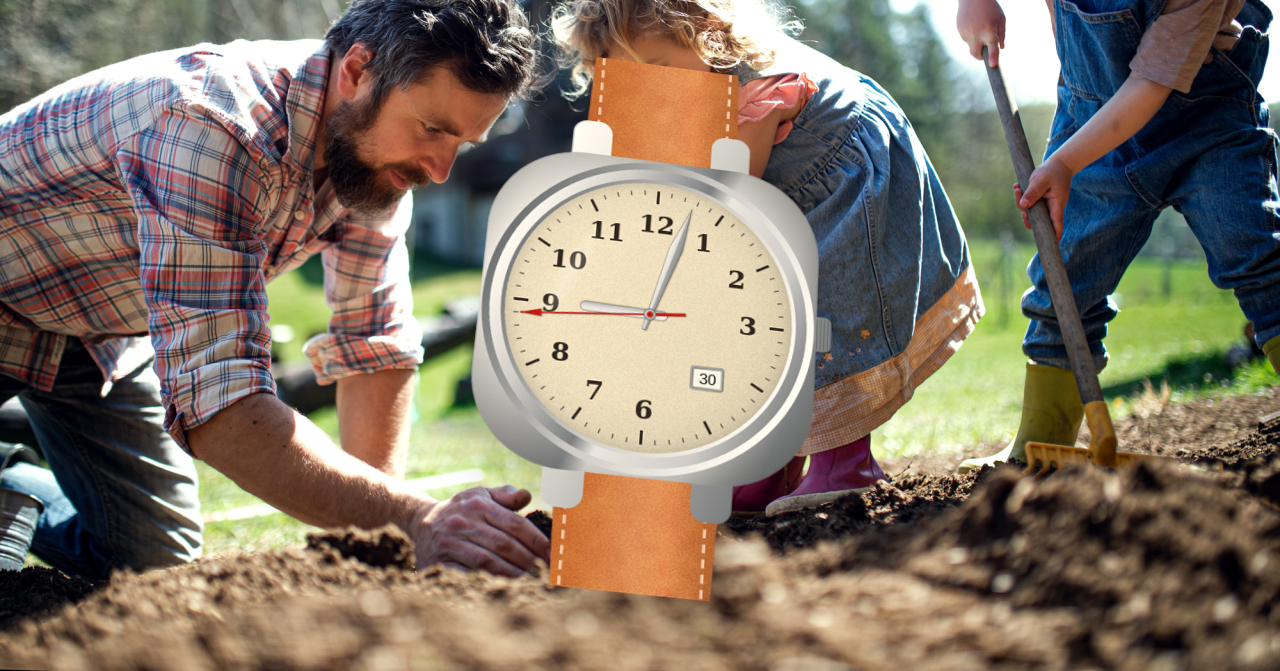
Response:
9h02m44s
